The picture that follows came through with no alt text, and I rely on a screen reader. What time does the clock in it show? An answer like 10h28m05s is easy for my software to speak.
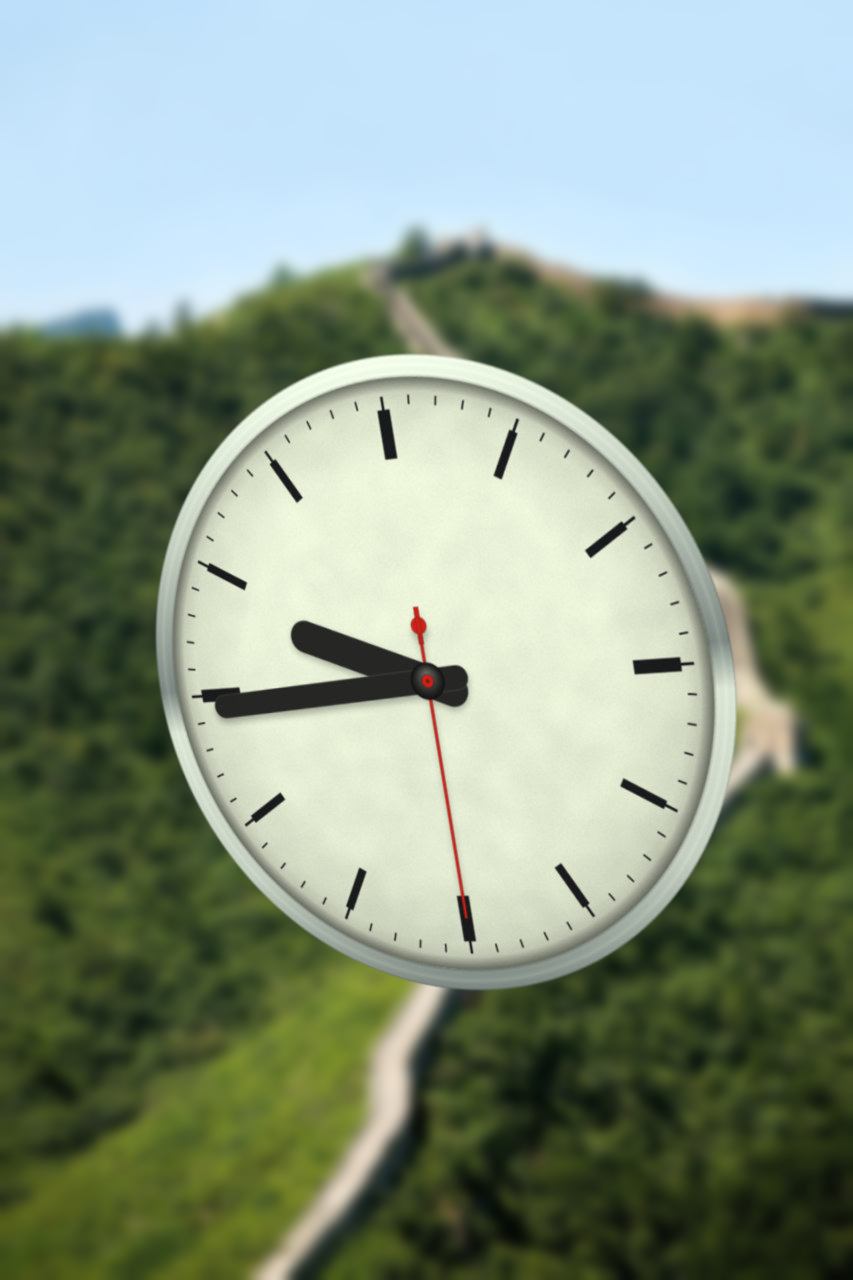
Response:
9h44m30s
